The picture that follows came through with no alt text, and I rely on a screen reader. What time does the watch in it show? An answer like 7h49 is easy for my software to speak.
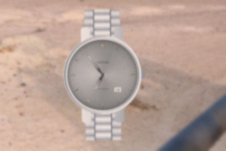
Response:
6h54
